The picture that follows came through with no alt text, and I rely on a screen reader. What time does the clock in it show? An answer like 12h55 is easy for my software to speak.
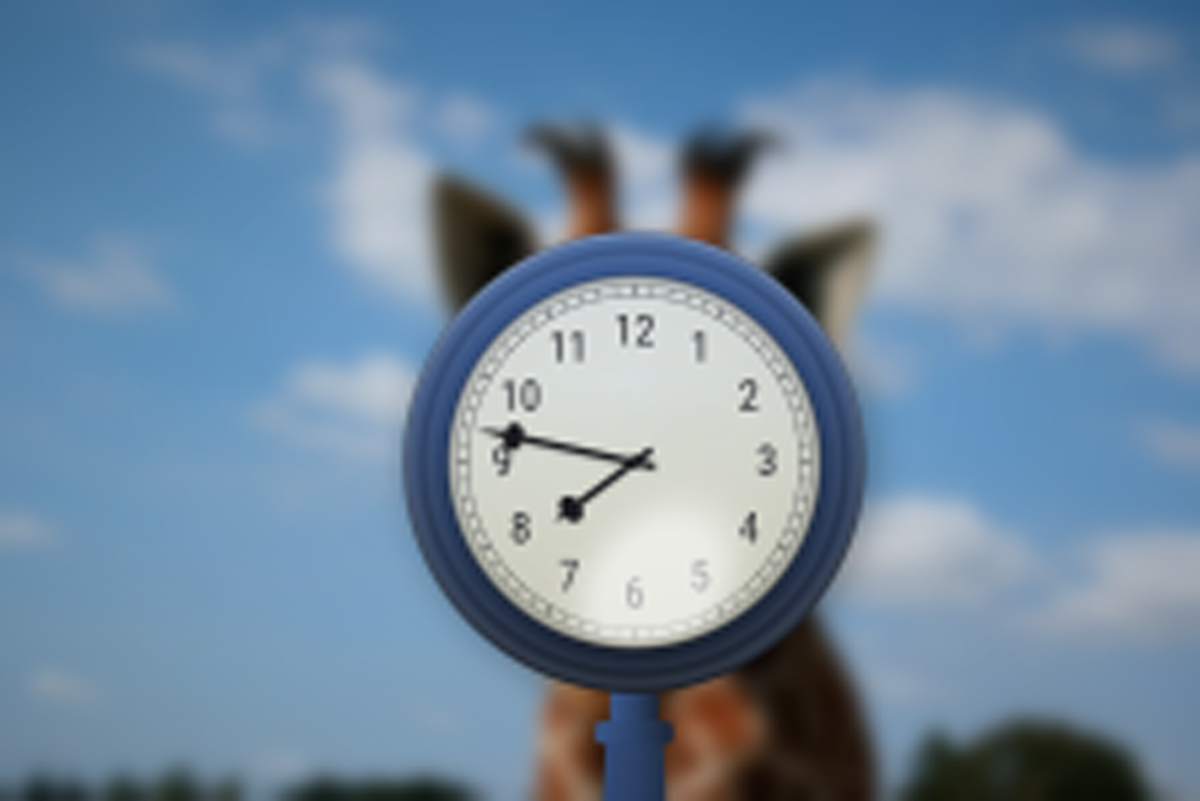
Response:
7h47
